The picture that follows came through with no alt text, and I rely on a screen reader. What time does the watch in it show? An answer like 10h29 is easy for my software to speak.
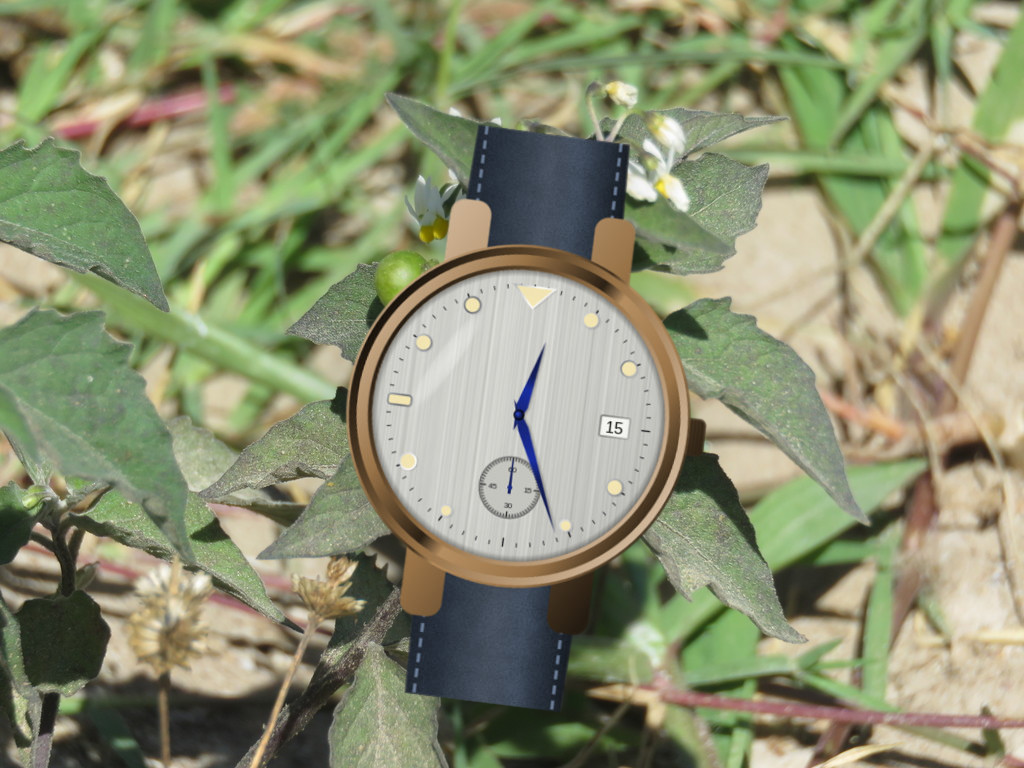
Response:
12h26
